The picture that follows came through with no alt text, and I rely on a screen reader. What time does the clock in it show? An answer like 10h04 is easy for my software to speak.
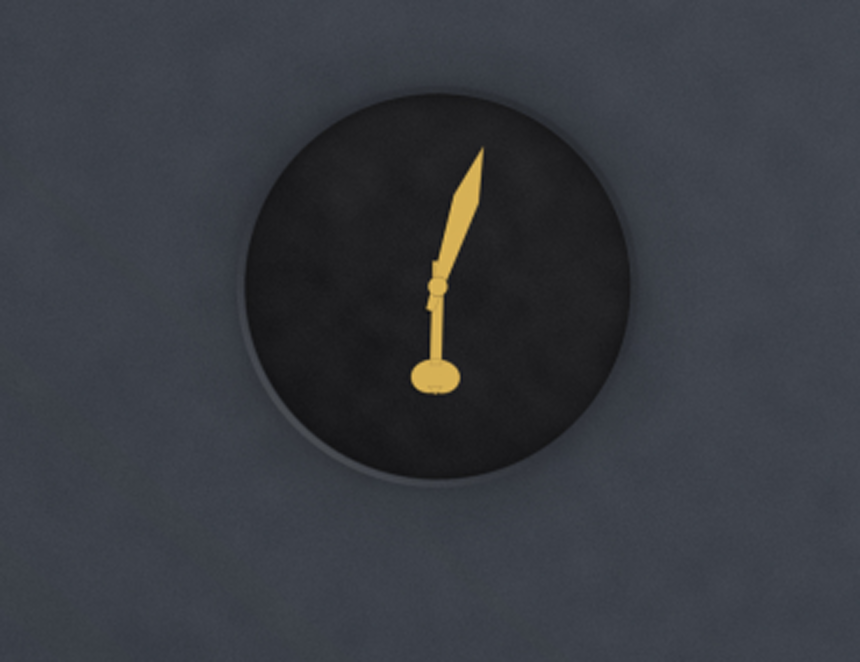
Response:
6h03
